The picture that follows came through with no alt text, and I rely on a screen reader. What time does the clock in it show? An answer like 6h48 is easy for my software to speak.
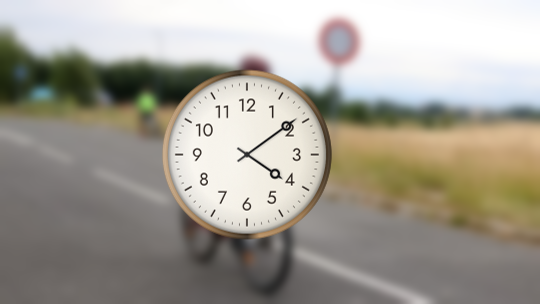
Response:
4h09
